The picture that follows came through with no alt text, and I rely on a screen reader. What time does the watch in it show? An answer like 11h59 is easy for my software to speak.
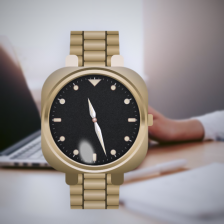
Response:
11h27
